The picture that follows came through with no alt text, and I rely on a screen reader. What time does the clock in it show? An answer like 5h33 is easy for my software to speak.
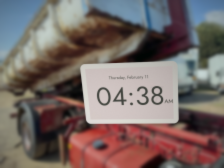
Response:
4h38
